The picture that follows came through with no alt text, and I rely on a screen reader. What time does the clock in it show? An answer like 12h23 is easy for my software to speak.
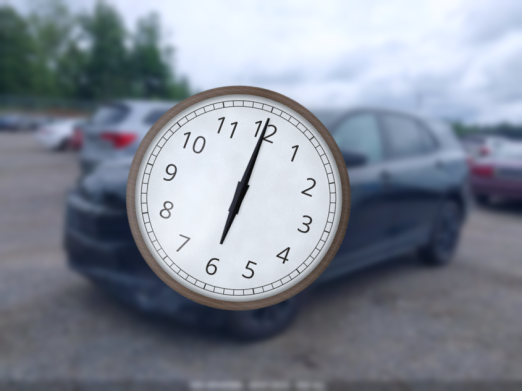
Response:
6h00
